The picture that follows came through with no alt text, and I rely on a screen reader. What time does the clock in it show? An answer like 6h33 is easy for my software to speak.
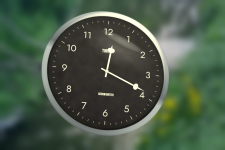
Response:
12h19
